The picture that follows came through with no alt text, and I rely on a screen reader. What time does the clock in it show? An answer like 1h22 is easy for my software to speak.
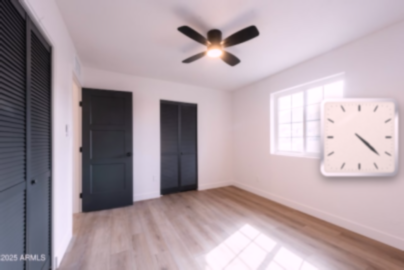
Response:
4h22
